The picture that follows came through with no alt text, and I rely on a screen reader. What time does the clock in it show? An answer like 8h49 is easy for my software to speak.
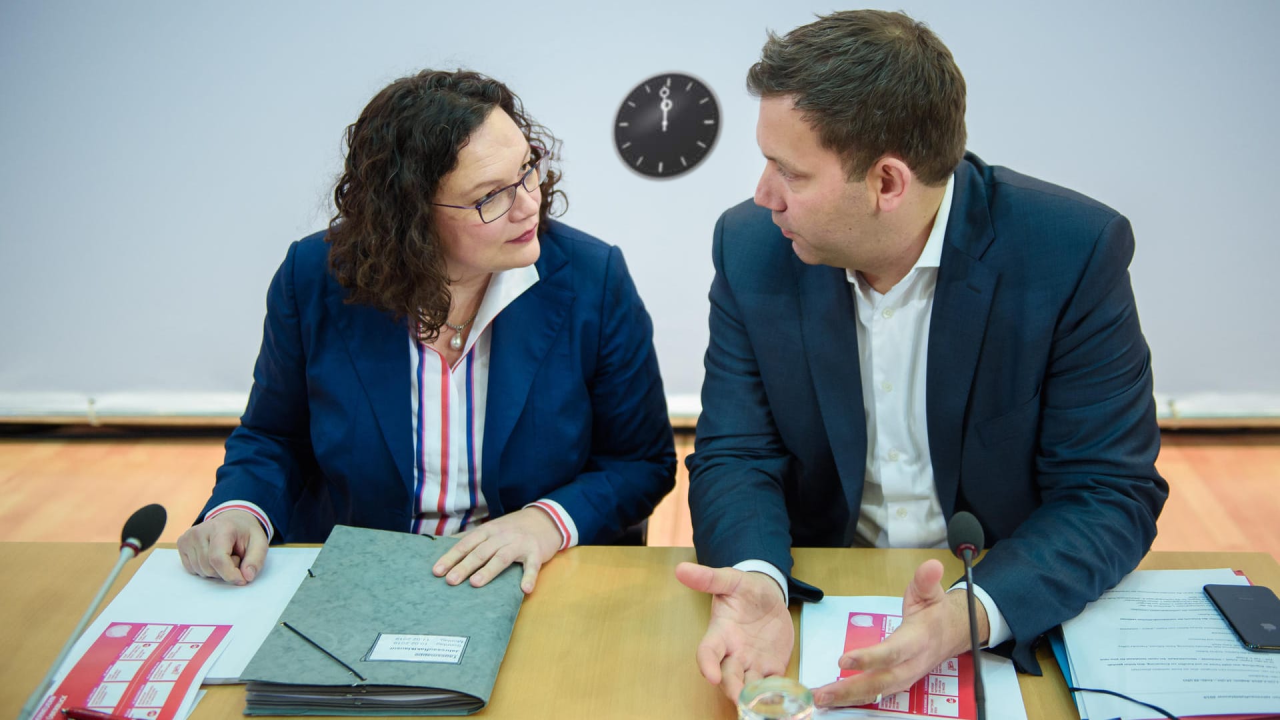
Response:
11h59
